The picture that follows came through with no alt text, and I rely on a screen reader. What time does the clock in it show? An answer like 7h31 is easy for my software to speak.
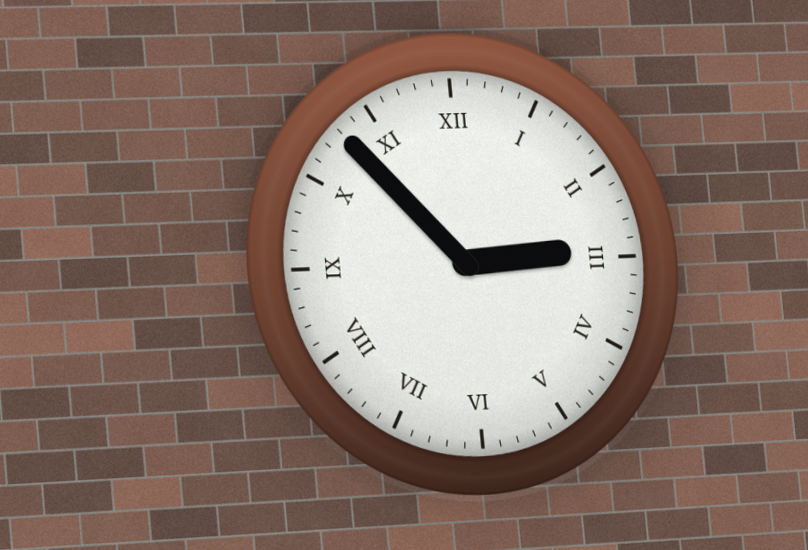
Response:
2h53
